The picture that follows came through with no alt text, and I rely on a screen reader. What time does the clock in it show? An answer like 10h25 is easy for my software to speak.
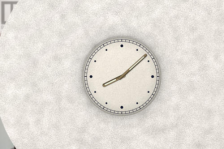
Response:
8h08
